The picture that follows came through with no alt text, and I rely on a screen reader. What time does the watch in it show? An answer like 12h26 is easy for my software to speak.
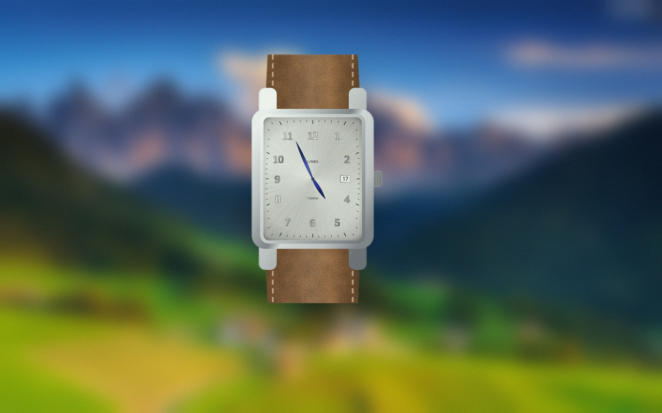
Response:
4h56
